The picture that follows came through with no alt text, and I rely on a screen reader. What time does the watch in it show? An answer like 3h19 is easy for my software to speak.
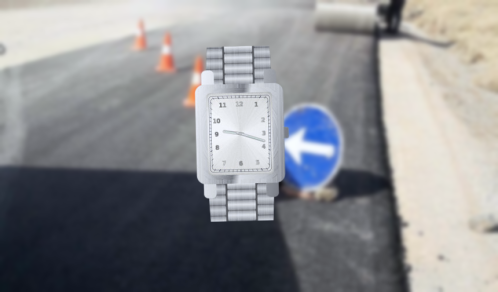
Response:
9h18
